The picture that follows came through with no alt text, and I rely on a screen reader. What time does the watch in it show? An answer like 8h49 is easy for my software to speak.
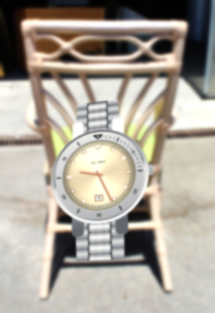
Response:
9h26
